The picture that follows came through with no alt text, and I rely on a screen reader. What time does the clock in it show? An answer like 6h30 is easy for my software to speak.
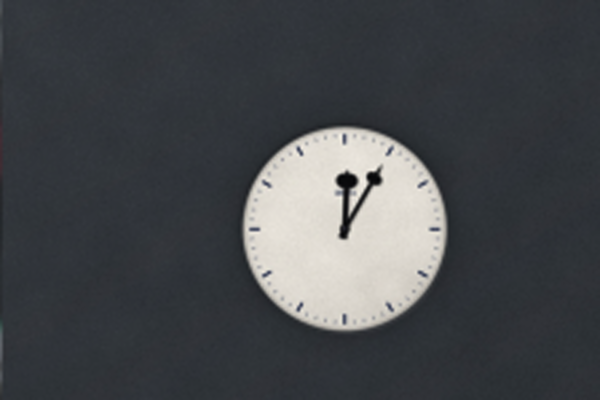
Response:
12h05
